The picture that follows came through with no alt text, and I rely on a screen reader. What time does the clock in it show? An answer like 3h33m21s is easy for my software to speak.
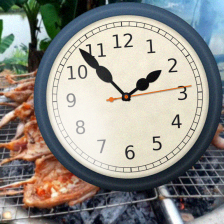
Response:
1h53m14s
